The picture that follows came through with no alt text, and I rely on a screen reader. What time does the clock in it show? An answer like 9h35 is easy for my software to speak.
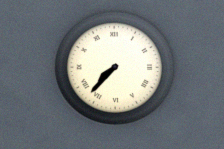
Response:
7h37
